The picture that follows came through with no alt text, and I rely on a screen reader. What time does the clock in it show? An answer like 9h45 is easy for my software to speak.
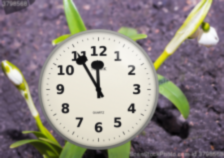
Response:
11h55
